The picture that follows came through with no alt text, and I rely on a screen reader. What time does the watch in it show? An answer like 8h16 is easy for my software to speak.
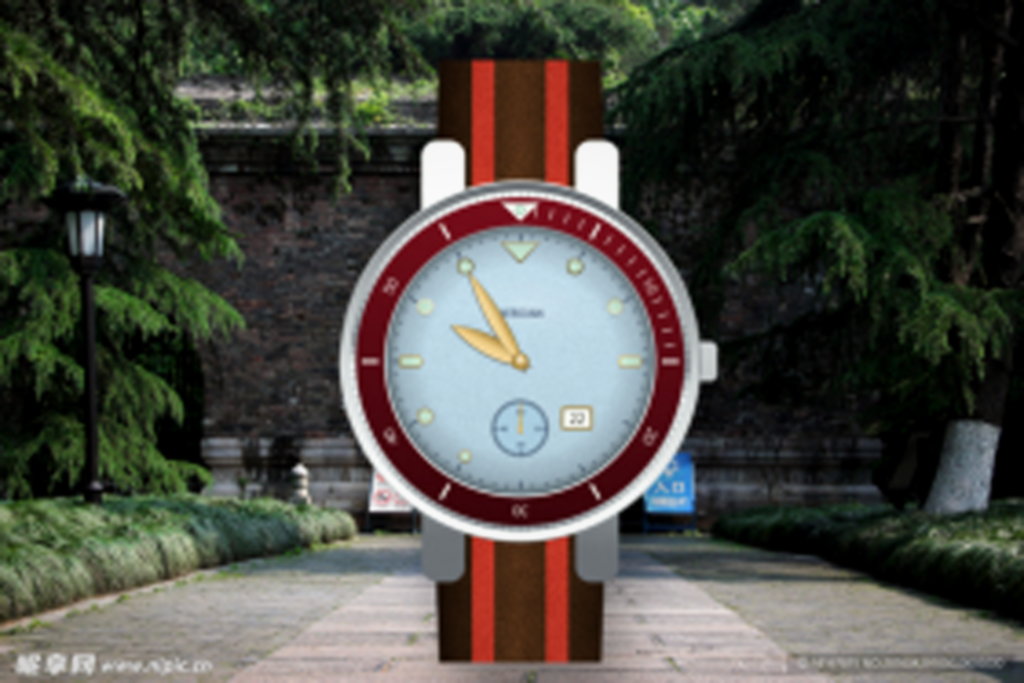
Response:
9h55
